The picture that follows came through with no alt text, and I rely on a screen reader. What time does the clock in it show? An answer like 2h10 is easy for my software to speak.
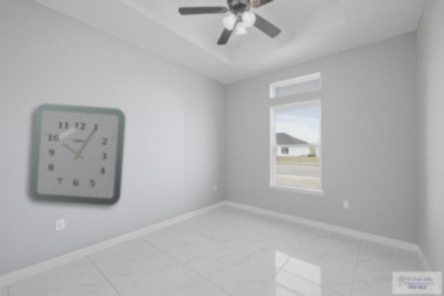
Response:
10h05
